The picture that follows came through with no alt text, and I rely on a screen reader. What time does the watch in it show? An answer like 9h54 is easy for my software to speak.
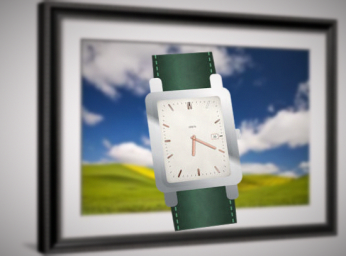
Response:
6h20
